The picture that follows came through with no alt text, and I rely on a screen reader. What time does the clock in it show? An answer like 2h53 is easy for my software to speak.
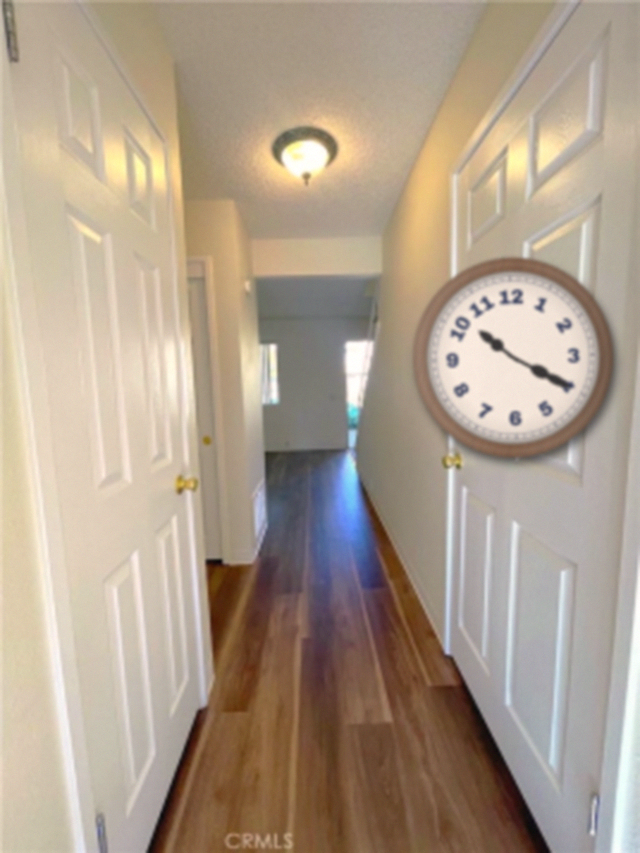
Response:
10h20
